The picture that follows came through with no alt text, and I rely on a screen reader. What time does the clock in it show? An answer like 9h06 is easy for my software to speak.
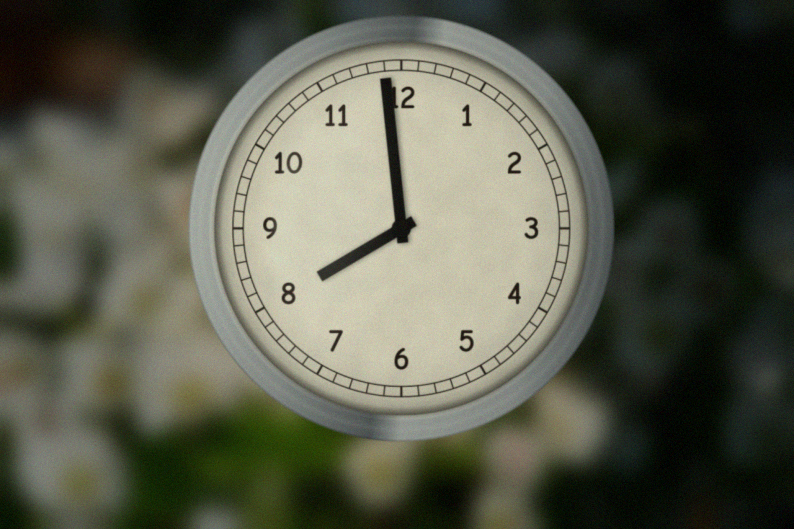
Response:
7h59
